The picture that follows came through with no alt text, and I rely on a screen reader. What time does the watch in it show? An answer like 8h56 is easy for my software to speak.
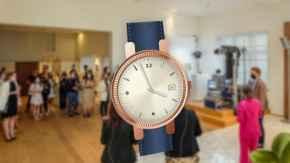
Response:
3h57
